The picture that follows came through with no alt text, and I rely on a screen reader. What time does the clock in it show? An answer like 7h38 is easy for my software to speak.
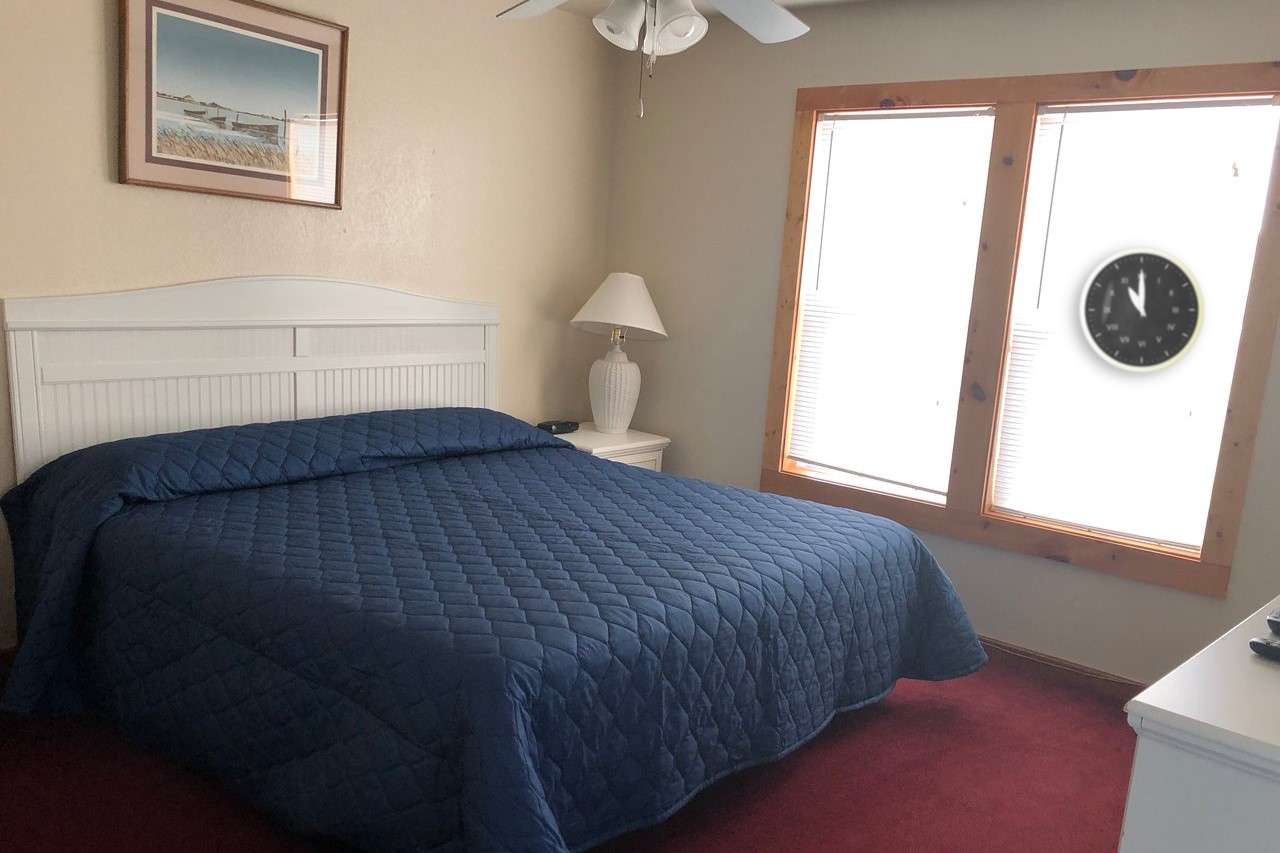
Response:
11h00
